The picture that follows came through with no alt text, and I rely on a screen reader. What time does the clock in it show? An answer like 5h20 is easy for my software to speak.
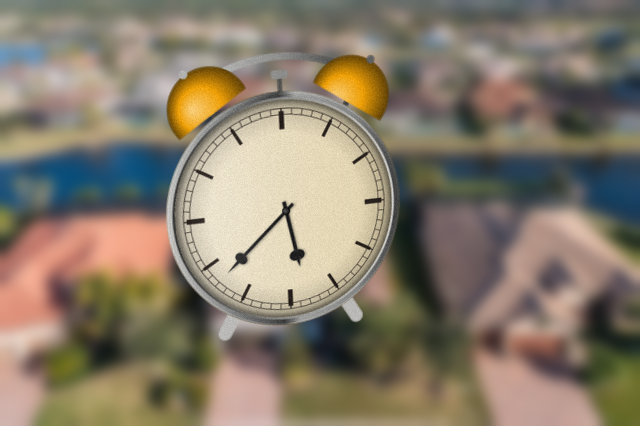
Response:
5h38
